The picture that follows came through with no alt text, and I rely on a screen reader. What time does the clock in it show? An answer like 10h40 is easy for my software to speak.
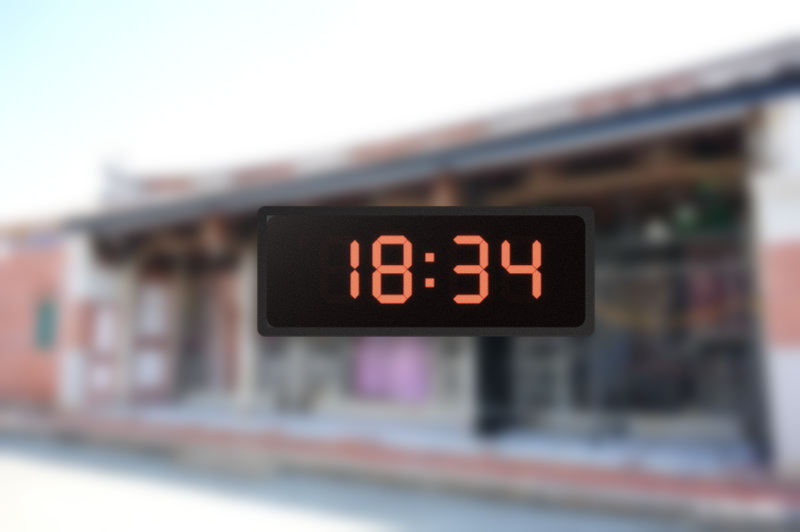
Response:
18h34
